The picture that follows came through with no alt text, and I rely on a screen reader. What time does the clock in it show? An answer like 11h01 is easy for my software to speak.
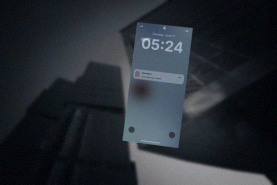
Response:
5h24
